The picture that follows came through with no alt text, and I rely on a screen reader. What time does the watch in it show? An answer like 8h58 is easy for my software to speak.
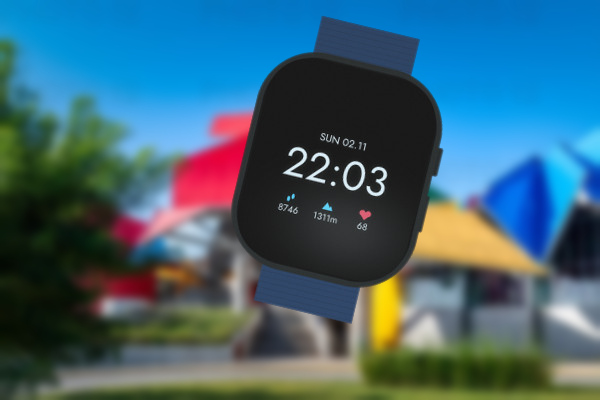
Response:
22h03
